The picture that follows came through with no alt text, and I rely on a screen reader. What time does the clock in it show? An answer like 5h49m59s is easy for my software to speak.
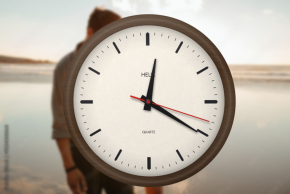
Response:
12h20m18s
